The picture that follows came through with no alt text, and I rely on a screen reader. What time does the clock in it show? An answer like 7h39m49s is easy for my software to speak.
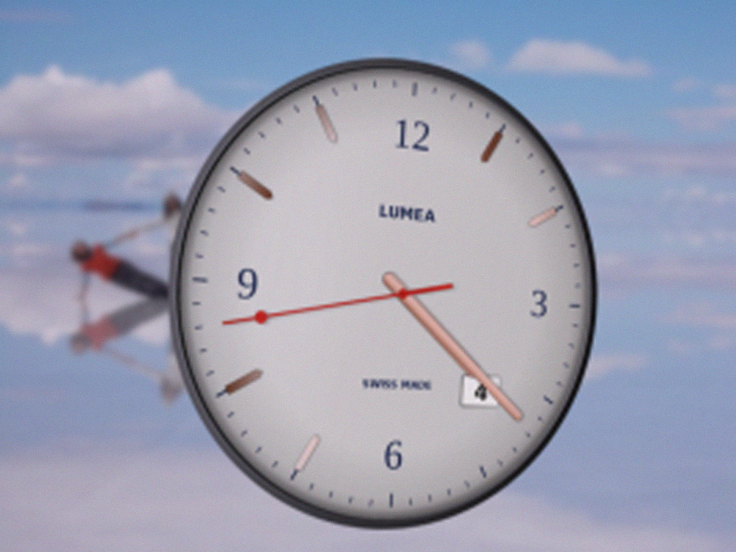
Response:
4h21m43s
